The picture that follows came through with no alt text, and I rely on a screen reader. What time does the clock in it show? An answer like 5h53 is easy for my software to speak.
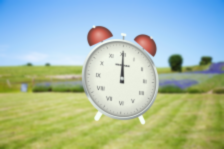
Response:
12h00
